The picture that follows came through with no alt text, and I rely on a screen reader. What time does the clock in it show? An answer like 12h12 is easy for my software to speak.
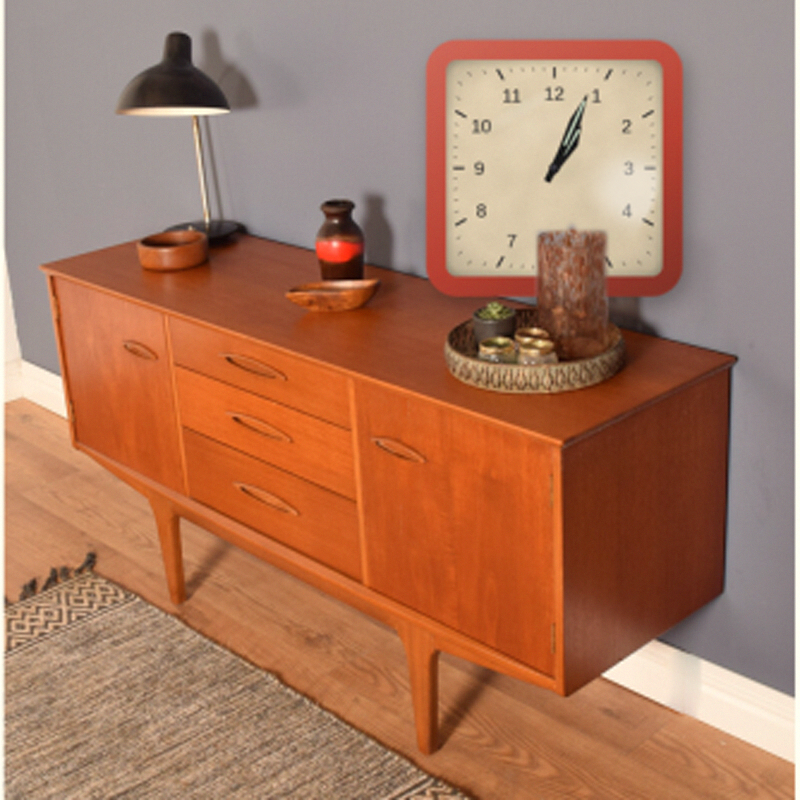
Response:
1h04
